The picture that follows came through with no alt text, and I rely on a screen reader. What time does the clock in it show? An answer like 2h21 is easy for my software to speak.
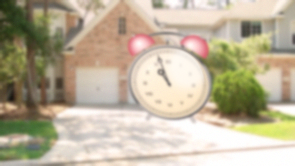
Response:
10h57
